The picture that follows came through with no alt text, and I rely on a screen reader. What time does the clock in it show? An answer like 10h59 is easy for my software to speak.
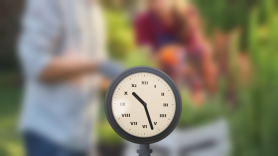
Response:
10h27
